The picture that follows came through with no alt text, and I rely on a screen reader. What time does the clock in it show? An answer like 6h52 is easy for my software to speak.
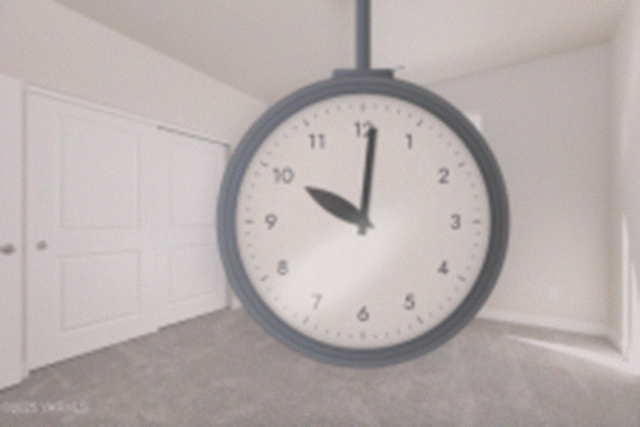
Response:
10h01
